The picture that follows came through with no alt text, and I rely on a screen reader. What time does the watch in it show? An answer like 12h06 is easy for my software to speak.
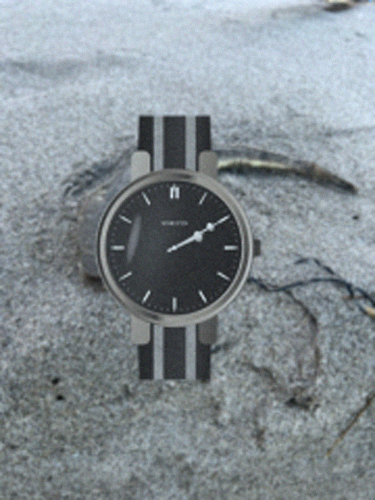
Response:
2h10
